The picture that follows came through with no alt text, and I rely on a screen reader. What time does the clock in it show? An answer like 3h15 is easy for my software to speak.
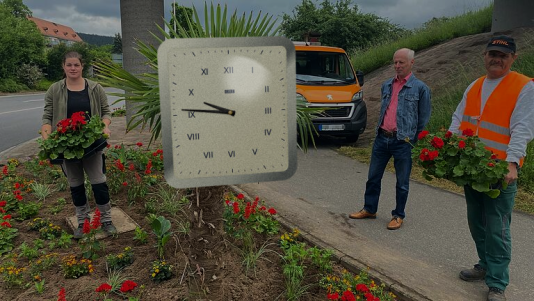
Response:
9h46
